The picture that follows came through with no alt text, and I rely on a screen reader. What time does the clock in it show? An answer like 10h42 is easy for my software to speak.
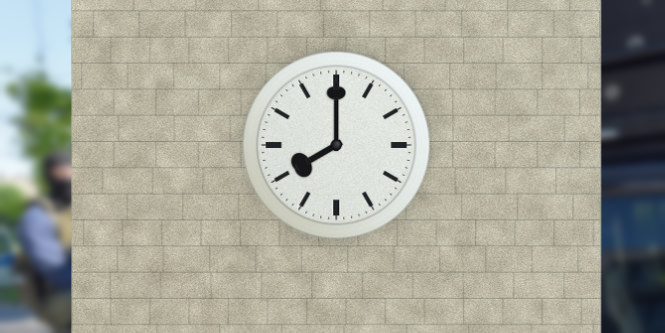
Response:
8h00
